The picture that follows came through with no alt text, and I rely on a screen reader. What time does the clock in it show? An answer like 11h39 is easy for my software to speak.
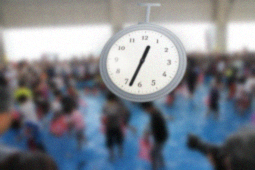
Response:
12h33
